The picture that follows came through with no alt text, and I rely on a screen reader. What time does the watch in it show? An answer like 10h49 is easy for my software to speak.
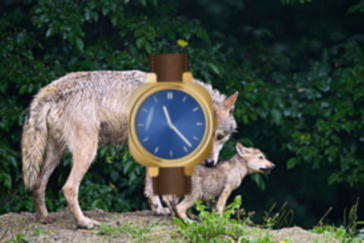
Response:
11h23
